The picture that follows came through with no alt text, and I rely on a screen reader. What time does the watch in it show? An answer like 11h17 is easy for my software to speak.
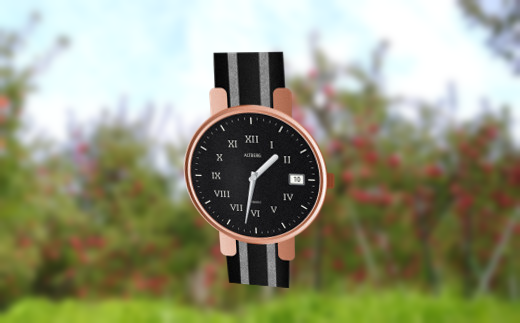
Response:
1h32
